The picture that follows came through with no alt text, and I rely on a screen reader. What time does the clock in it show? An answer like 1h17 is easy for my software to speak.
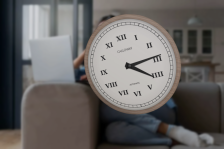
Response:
4h14
